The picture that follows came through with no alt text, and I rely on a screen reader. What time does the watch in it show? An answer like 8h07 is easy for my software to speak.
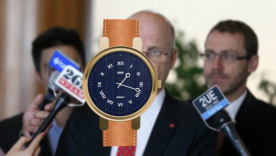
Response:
1h18
